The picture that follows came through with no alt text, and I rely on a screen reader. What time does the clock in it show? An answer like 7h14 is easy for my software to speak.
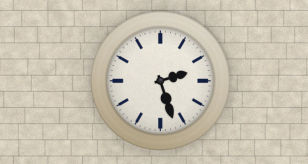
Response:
2h27
